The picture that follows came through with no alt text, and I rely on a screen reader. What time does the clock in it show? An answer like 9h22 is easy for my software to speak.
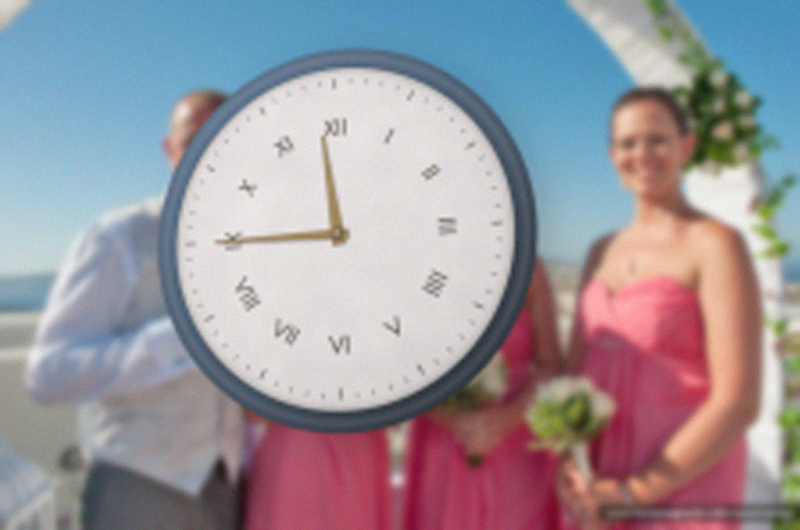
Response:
11h45
